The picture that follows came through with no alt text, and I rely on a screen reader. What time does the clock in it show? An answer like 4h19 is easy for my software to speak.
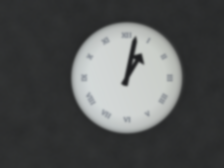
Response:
1h02
